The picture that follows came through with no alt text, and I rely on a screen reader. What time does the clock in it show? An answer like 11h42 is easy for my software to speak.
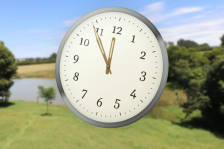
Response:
11h54
